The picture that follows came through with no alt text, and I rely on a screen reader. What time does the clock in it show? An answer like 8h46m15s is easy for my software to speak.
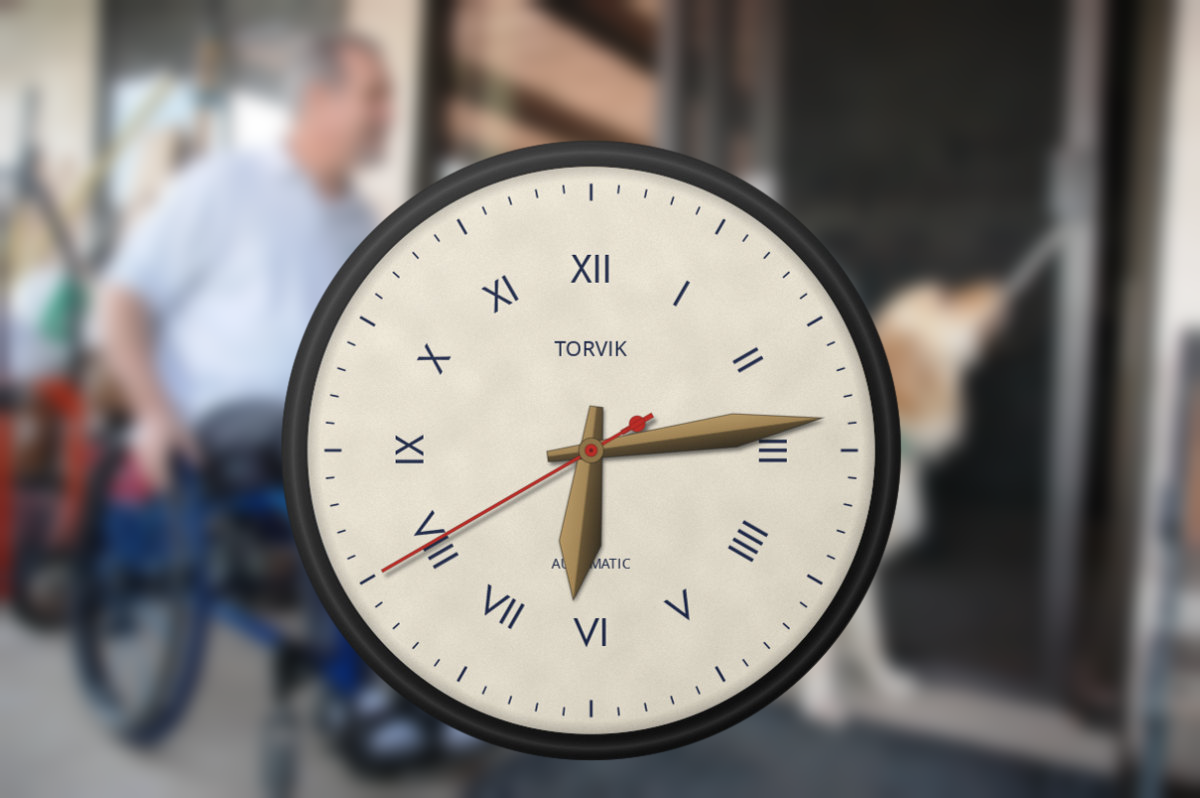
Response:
6h13m40s
